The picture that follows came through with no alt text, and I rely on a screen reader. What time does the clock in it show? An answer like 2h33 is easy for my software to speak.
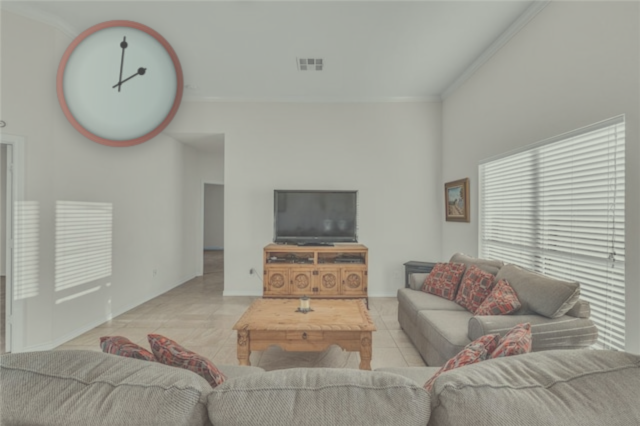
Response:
2h01
